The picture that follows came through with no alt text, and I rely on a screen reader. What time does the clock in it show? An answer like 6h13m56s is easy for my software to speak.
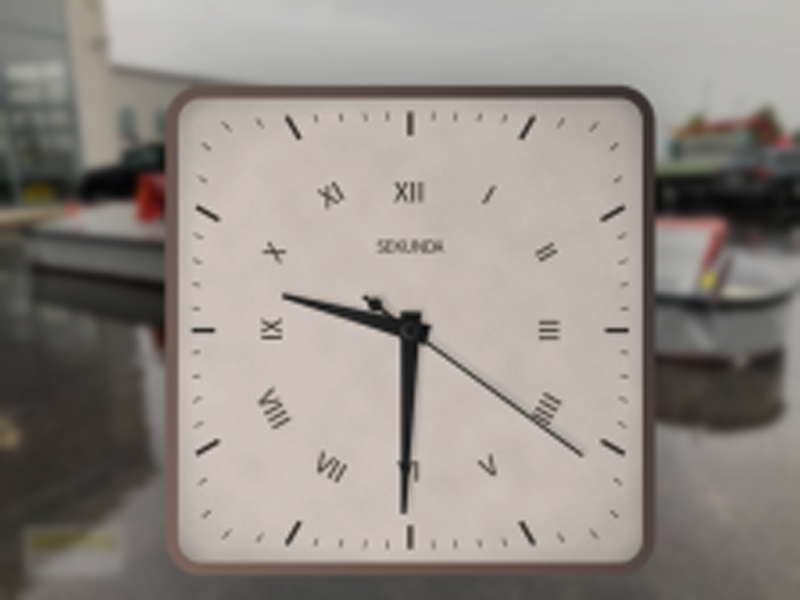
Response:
9h30m21s
